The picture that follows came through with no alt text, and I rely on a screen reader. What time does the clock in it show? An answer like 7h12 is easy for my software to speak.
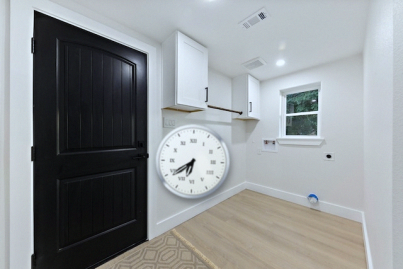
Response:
6h39
